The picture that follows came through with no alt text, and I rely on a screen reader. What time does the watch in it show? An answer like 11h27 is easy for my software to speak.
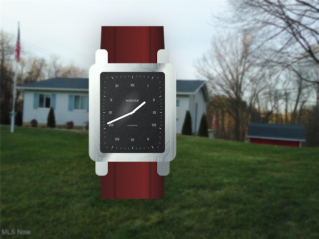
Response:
1h41
